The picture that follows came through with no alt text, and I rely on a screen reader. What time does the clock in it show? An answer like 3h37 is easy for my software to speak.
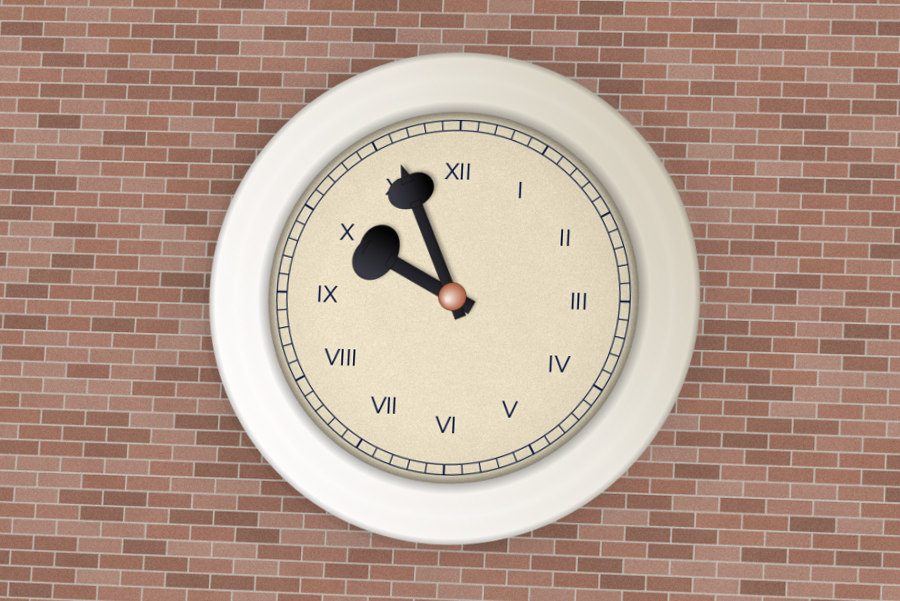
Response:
9h56
